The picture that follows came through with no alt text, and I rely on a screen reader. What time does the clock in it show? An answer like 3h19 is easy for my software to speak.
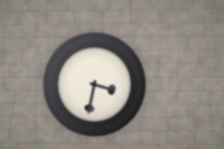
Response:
3h32
